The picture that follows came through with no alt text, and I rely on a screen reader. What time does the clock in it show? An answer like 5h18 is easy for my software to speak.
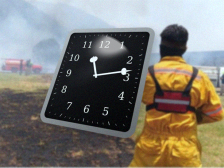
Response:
11h13
